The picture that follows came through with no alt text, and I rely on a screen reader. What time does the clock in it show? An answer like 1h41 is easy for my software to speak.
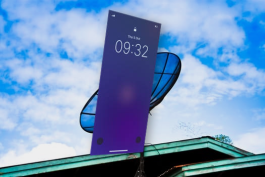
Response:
9h32
